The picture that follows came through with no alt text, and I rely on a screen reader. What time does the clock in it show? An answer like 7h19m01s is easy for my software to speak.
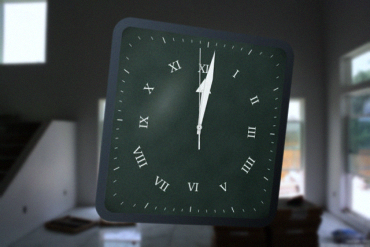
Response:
12h00m59s
